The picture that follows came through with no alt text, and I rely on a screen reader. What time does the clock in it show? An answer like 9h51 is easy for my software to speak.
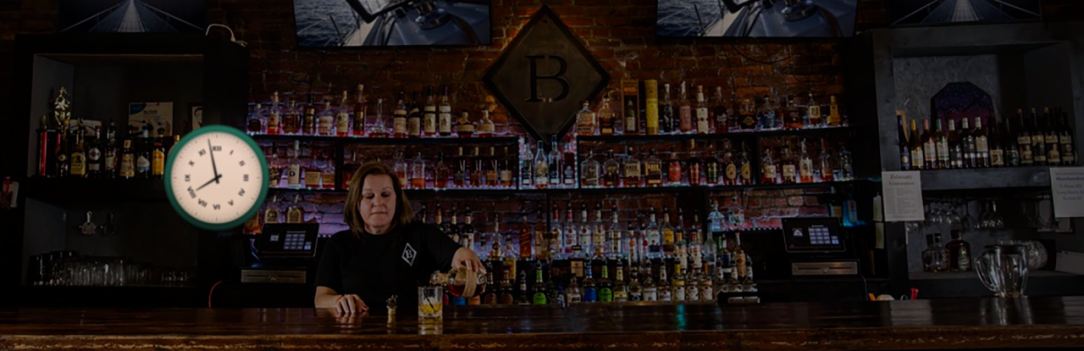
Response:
7h58
